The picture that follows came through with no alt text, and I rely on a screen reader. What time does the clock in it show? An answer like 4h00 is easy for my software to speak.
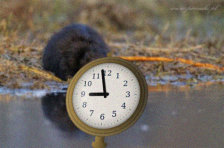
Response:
8h58
